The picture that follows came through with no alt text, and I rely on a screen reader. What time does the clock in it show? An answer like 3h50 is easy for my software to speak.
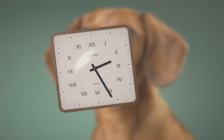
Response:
2h26
